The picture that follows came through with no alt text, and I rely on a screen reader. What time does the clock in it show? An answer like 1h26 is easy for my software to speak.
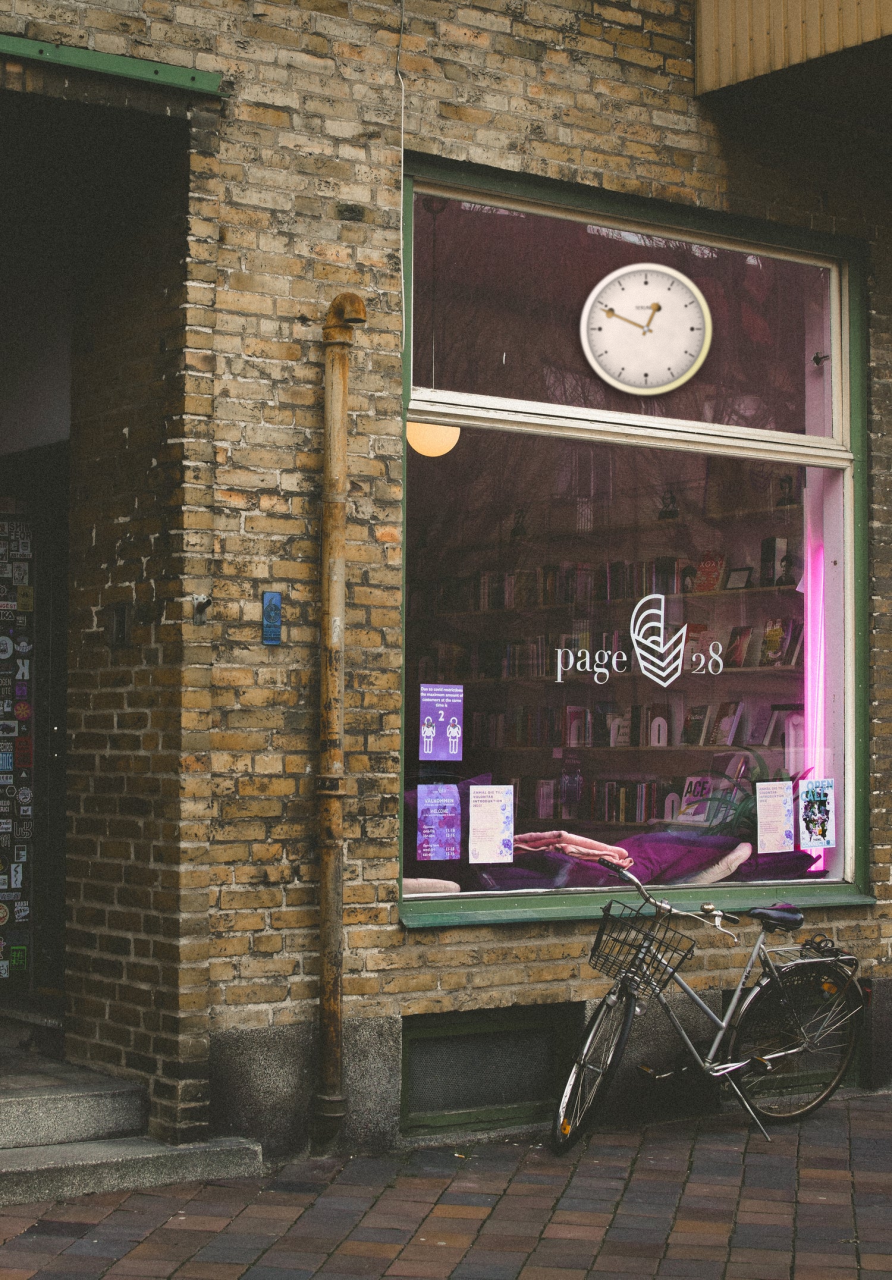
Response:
12h49
